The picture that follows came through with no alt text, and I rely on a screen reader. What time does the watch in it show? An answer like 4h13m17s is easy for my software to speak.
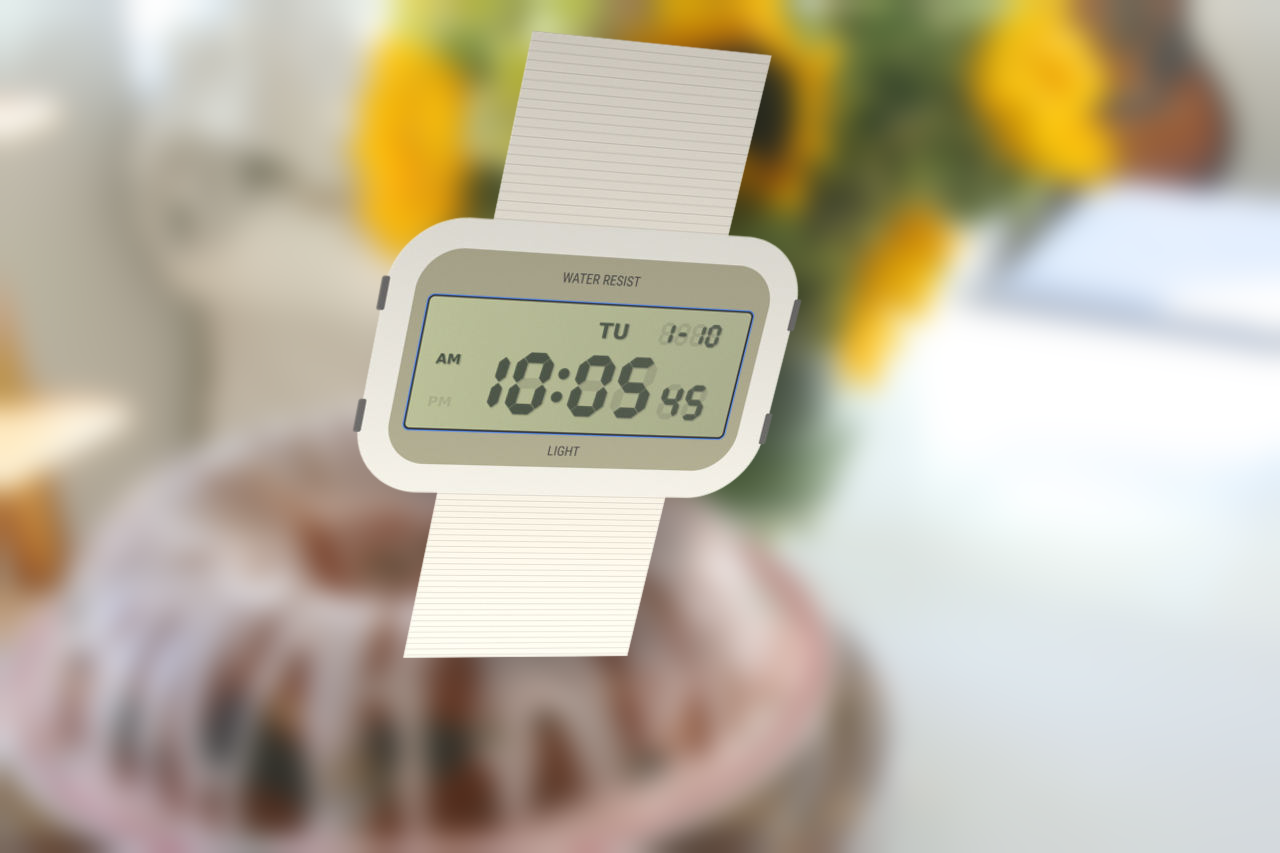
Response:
10h05m45s
